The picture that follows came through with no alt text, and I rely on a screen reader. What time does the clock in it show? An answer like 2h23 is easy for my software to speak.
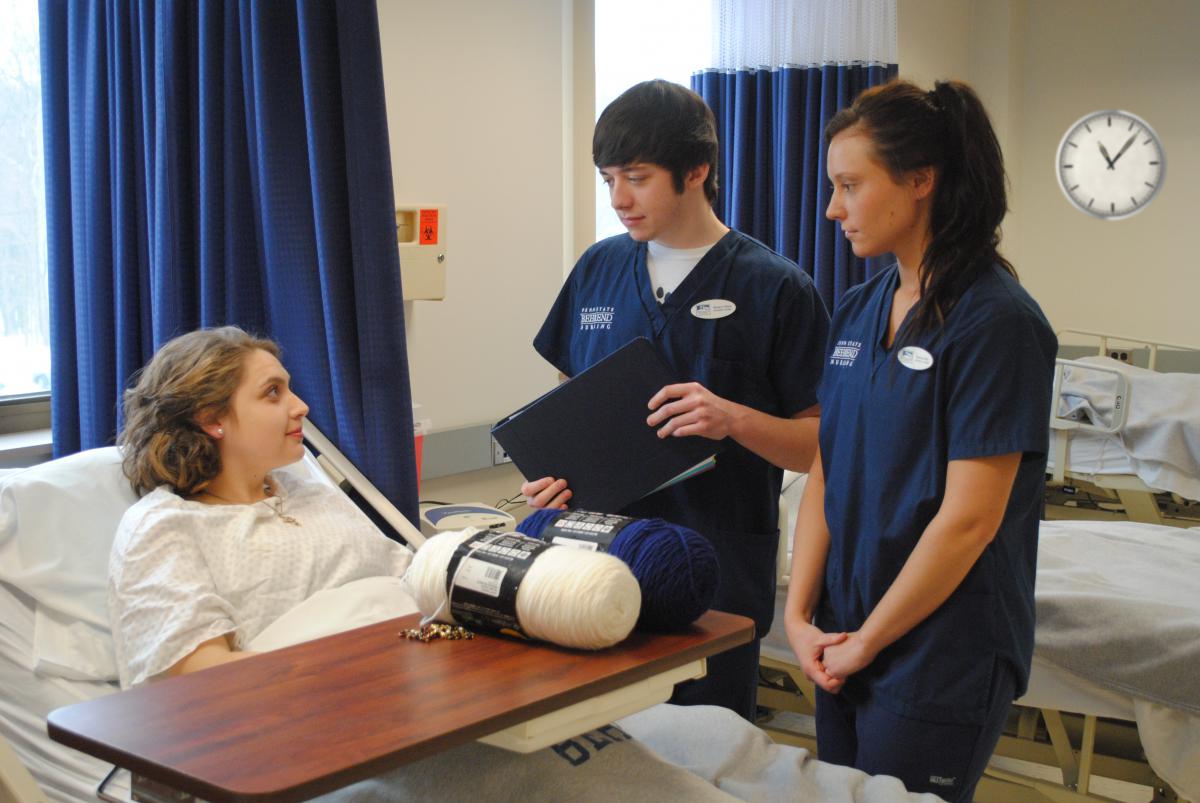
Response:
11h07
